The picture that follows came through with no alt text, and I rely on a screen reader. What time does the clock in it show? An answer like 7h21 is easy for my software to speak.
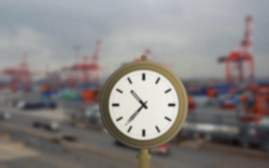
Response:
10h37
